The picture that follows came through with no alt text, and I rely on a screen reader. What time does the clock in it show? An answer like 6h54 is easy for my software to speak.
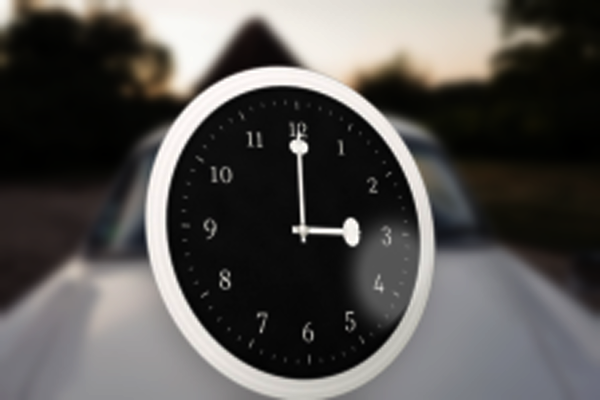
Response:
3h00
